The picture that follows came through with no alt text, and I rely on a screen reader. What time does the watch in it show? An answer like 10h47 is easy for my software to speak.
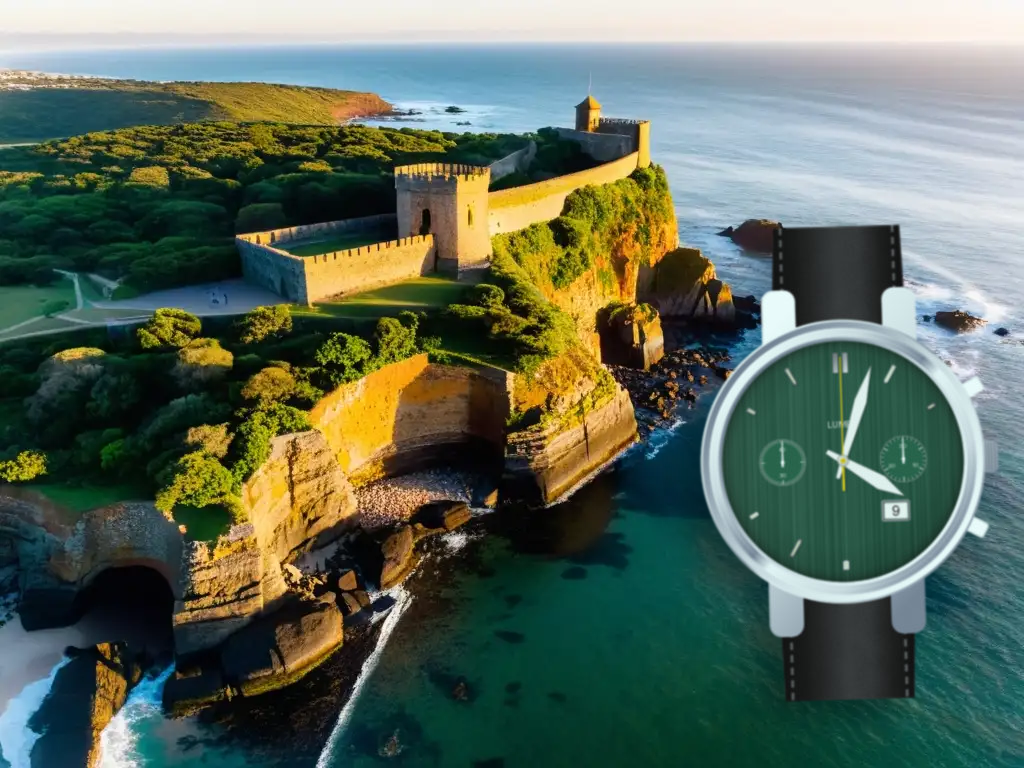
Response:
4h03
